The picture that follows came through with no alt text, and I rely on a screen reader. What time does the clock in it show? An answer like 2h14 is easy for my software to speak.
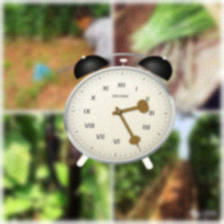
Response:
2h25
